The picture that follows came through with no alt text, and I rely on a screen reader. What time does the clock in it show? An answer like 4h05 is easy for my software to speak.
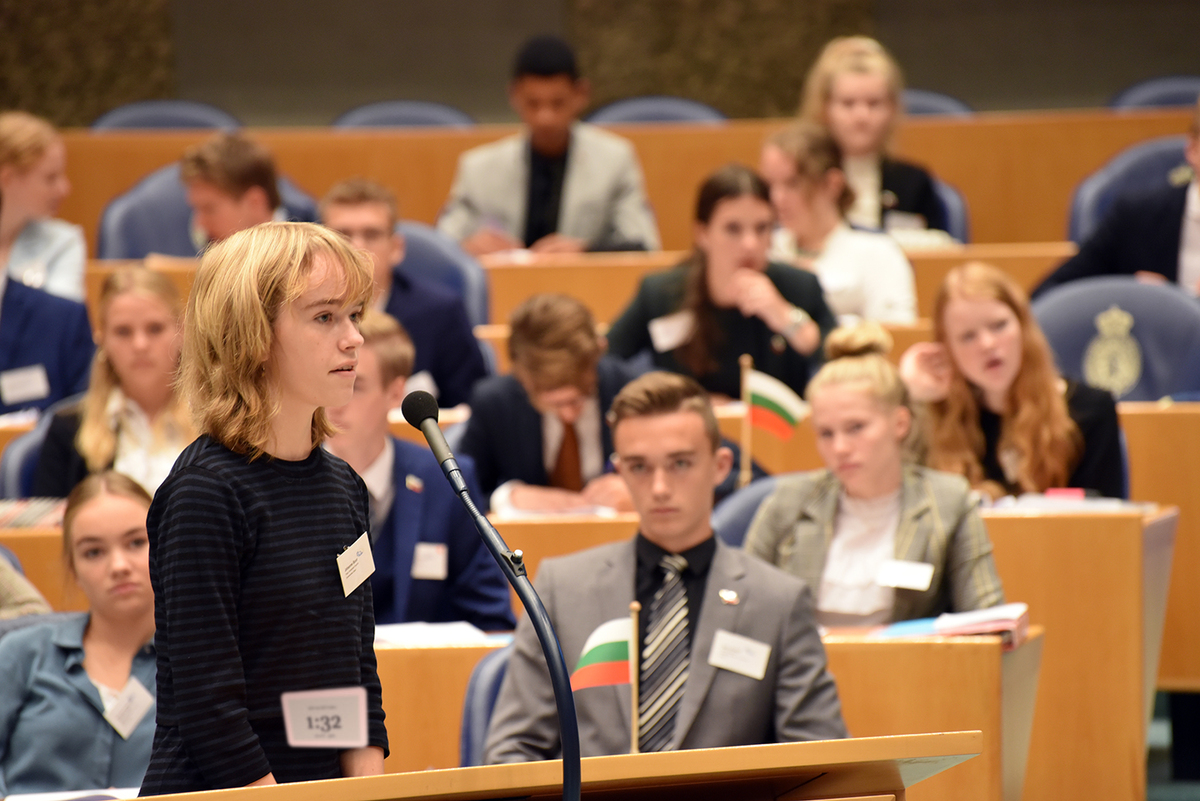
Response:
1h32
